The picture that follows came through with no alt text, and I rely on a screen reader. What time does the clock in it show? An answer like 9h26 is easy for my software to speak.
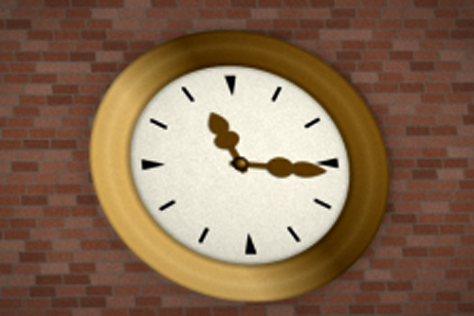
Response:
11h16
